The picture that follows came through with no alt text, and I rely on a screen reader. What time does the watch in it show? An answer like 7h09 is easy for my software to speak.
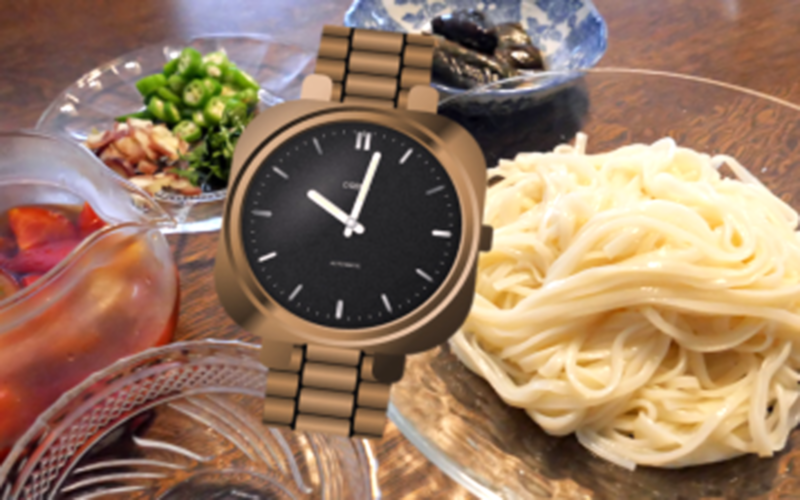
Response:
10h02
